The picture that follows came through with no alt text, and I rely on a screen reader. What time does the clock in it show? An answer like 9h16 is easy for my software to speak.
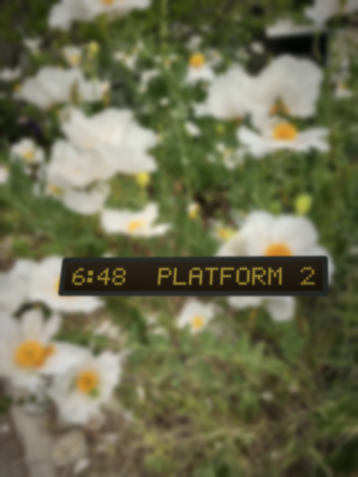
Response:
6h48
